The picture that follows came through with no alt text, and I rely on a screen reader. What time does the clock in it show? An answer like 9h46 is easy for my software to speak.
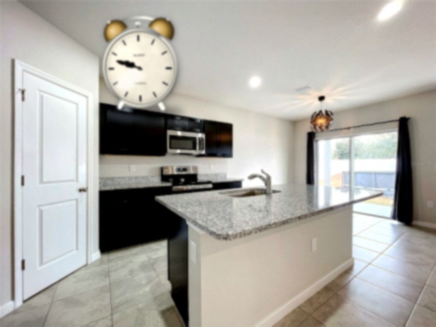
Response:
9h48
